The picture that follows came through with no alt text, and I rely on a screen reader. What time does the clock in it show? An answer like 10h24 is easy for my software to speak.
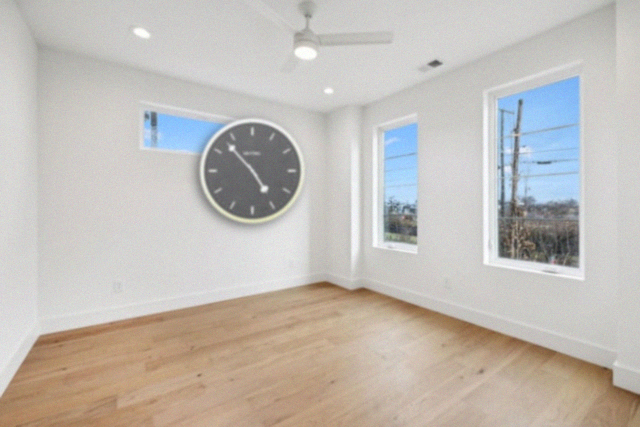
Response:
4h53
